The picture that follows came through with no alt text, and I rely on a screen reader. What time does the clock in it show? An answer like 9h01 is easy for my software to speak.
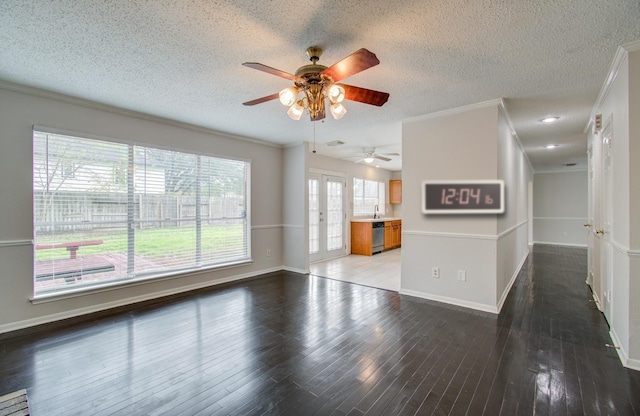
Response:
12h04
